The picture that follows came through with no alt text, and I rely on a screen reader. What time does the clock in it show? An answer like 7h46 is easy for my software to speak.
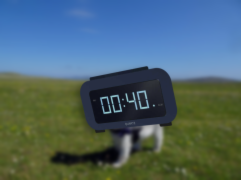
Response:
0h40
